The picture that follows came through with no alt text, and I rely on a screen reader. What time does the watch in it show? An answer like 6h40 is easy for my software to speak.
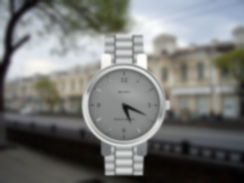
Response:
5h19
